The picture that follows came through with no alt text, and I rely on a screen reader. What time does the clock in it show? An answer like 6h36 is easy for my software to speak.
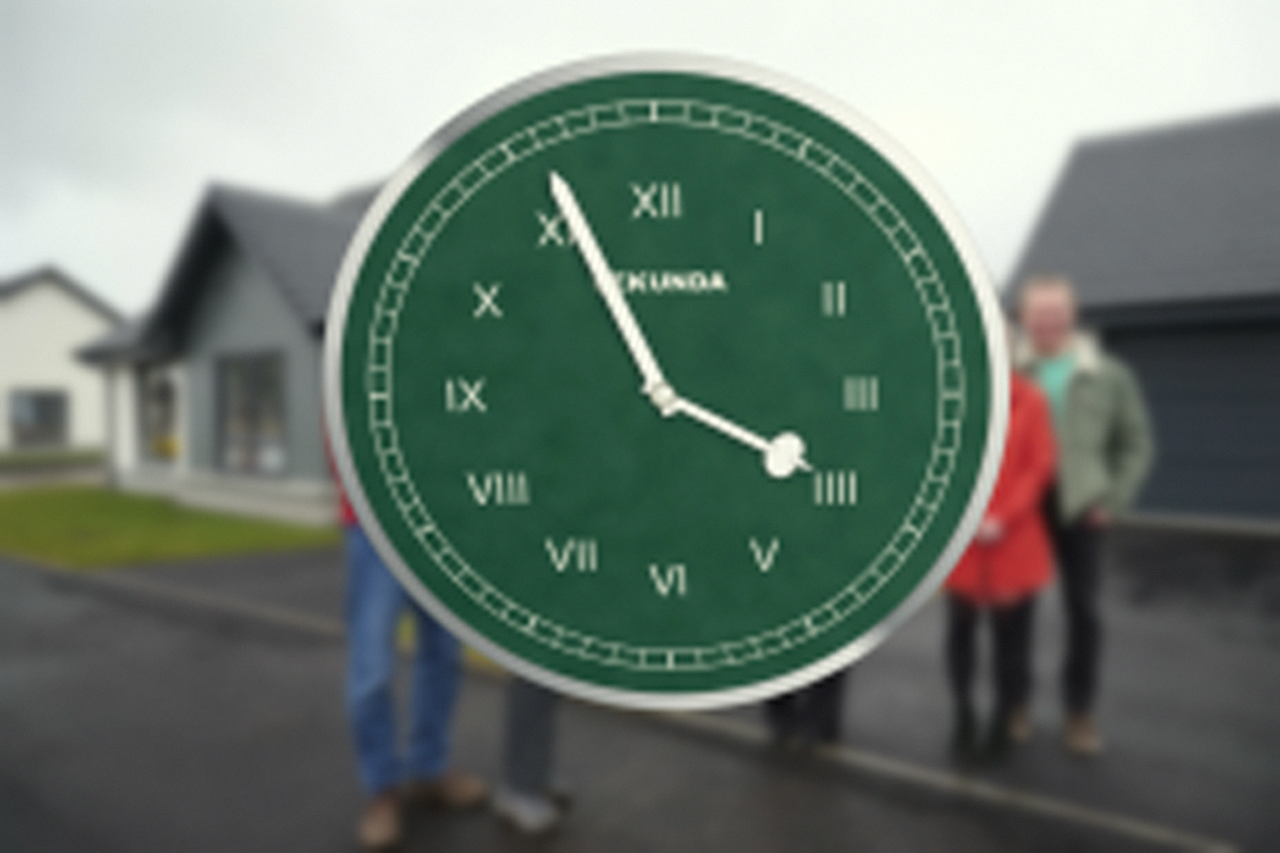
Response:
3h56
